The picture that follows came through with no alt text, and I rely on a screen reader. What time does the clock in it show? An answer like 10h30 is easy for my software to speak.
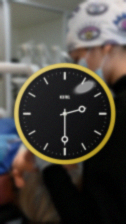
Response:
2h30
